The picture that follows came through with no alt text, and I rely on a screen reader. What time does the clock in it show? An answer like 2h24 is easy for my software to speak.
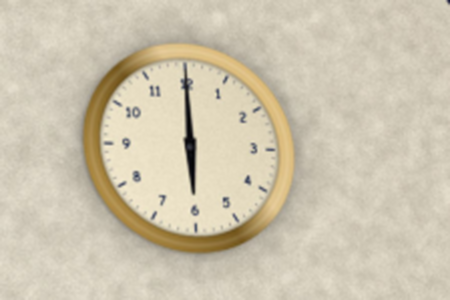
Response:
6h00
